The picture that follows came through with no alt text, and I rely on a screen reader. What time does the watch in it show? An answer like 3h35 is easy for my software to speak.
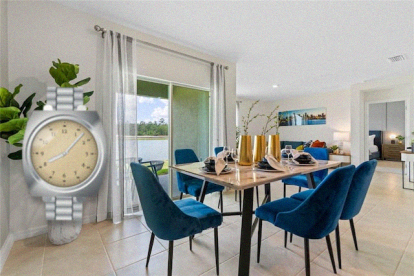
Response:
8h07
